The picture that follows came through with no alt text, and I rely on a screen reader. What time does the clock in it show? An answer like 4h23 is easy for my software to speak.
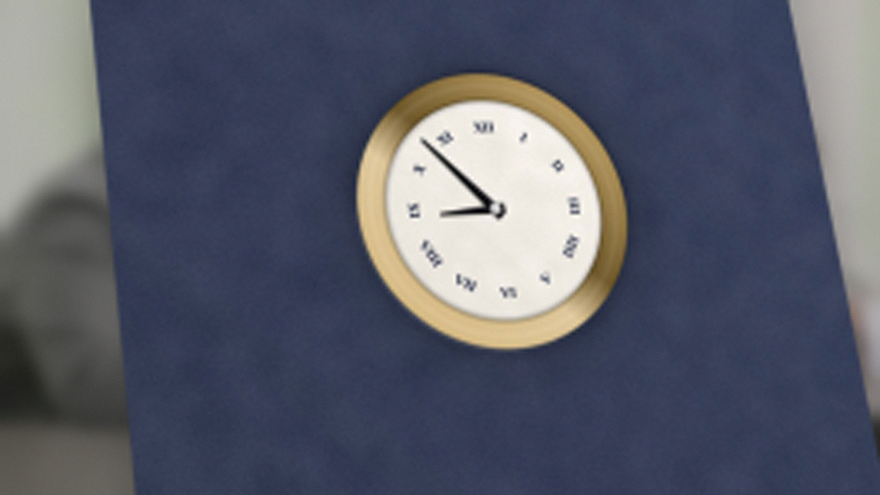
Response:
8h53
